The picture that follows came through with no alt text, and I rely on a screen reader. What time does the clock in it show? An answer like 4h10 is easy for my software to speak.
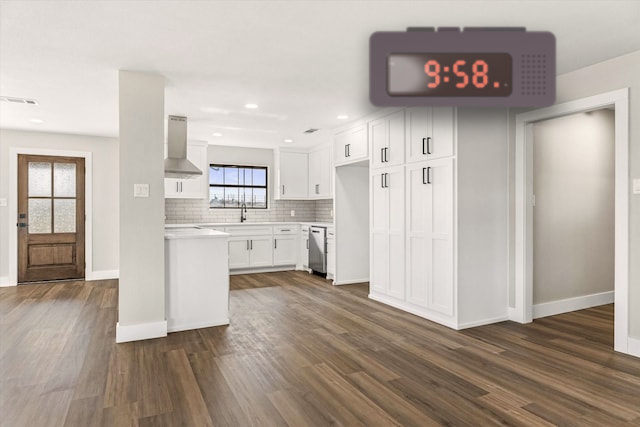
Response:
9h58
